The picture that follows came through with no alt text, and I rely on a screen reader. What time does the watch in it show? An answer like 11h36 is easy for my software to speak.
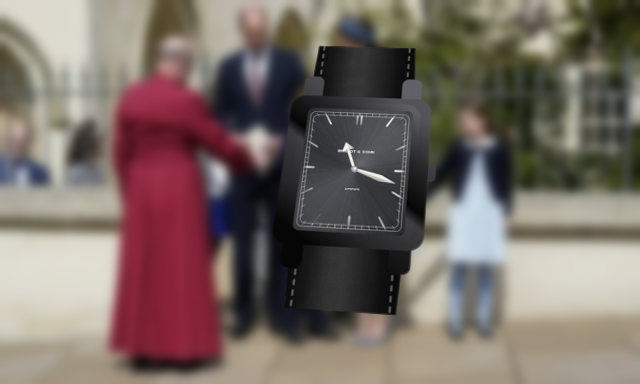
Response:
11h18
